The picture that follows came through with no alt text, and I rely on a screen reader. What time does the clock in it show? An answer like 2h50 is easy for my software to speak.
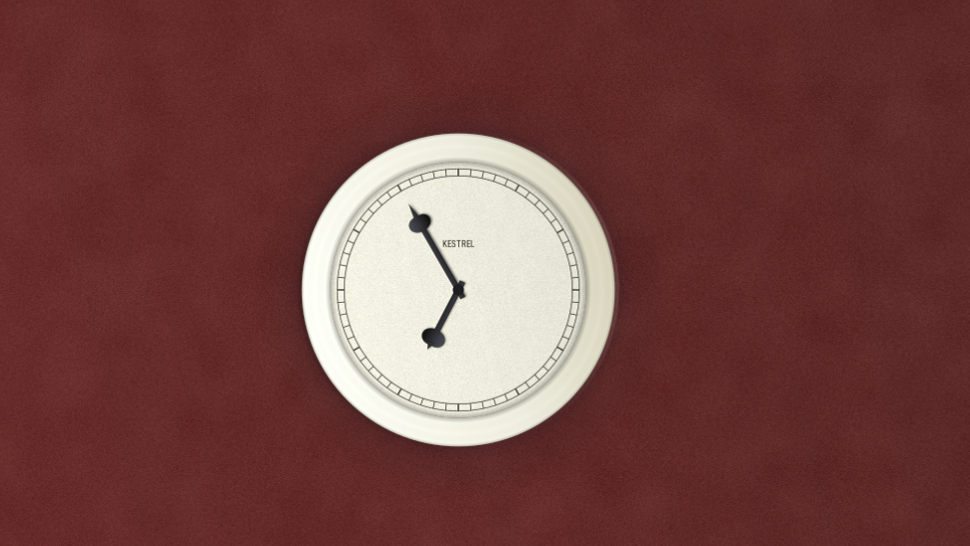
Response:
6h55
